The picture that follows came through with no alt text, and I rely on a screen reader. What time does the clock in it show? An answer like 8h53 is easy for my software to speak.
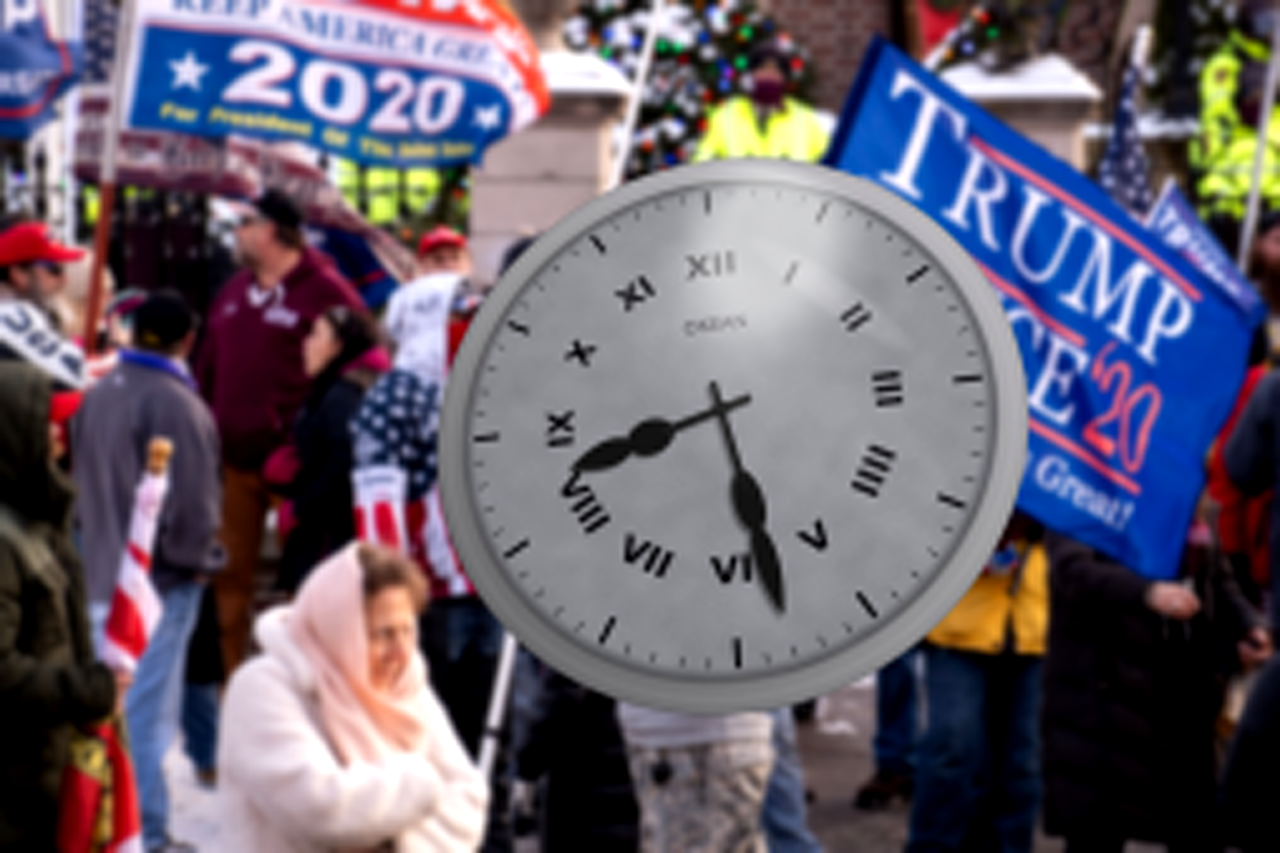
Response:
8h28
